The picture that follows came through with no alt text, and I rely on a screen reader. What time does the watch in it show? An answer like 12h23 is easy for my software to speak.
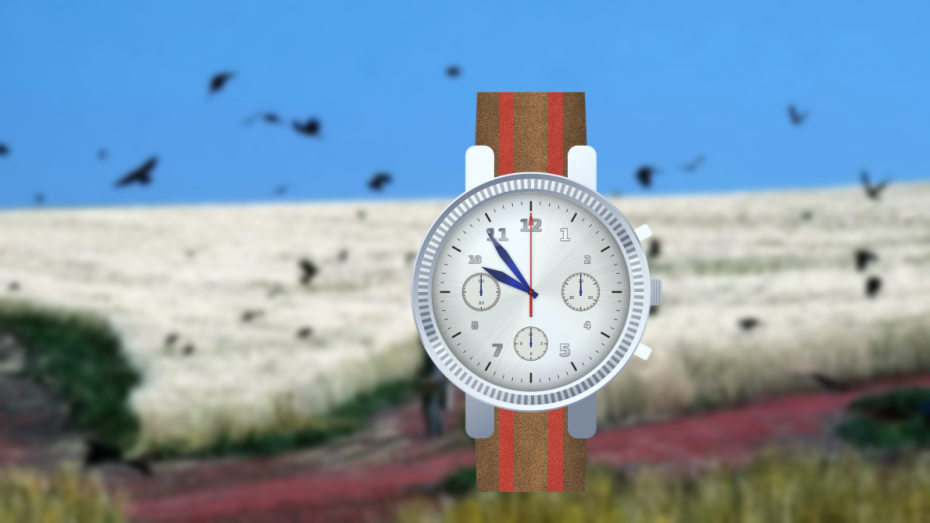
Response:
9h54
